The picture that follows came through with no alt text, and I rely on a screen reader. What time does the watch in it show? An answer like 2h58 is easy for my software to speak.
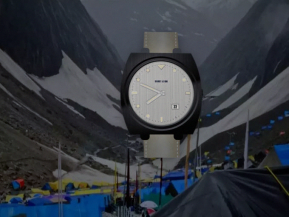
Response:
7h49
